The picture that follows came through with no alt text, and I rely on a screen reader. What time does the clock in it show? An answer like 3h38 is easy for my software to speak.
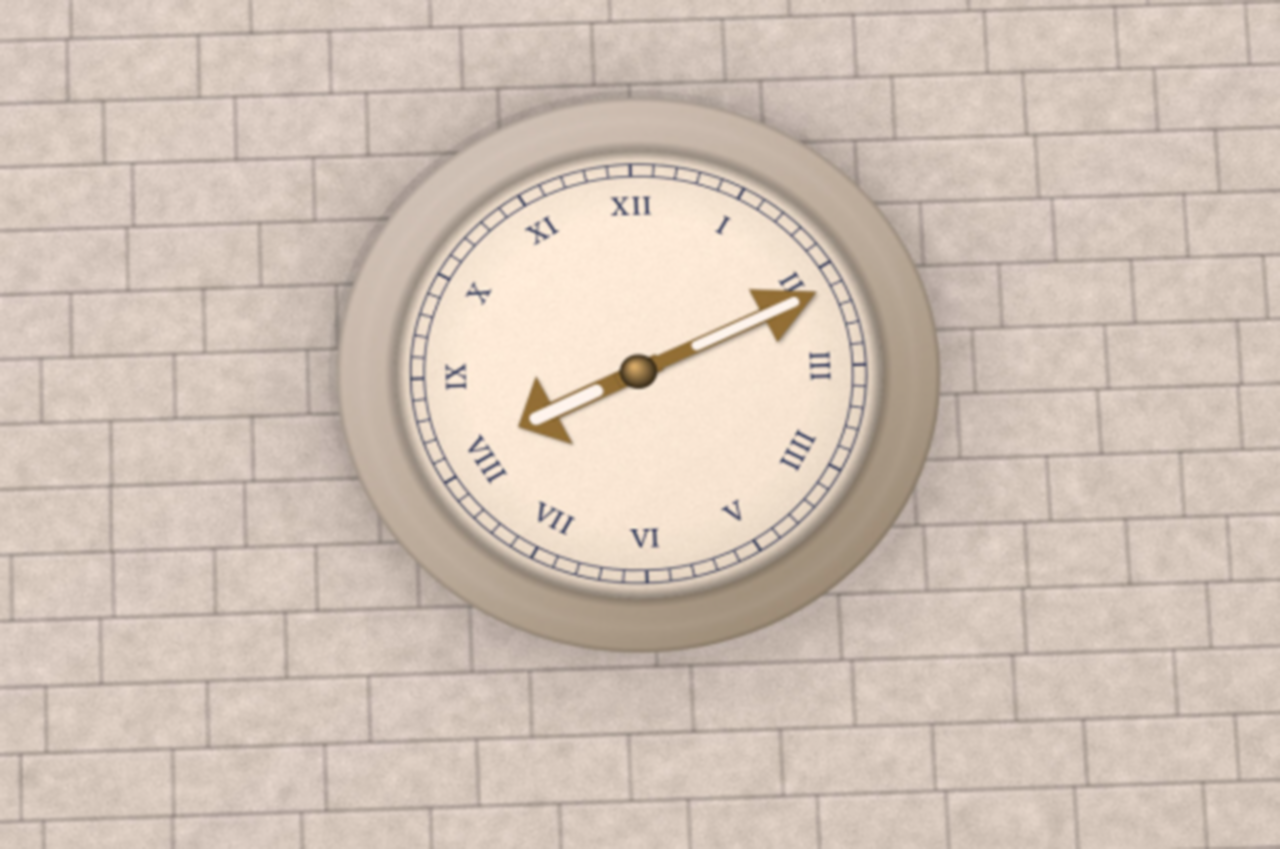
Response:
8h11
